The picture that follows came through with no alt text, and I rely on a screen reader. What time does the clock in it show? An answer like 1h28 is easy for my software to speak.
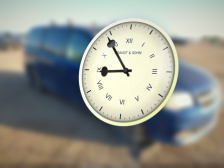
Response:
8h54
